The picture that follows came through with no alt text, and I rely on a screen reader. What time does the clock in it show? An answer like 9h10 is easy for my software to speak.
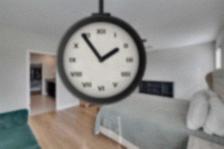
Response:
1h54
